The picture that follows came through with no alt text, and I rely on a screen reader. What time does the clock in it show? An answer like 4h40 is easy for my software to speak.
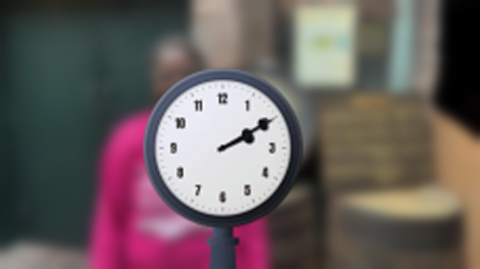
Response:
2h10
